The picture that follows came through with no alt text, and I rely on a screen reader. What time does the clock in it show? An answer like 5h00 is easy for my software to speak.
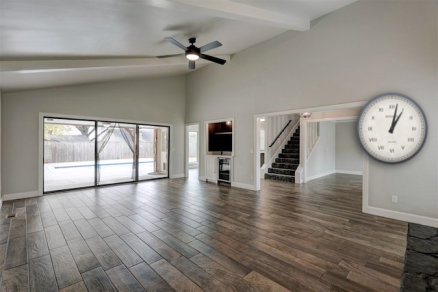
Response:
1h02
